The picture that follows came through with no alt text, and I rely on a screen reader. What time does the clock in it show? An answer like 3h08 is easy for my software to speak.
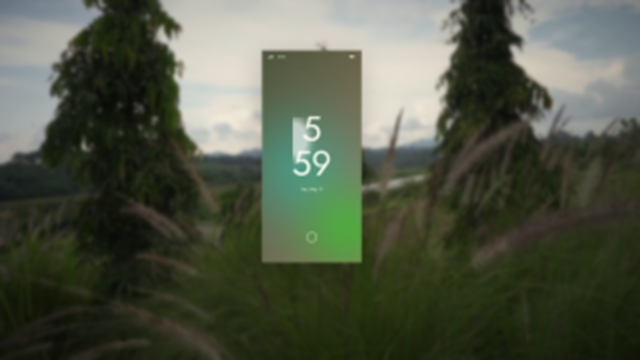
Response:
5h59
